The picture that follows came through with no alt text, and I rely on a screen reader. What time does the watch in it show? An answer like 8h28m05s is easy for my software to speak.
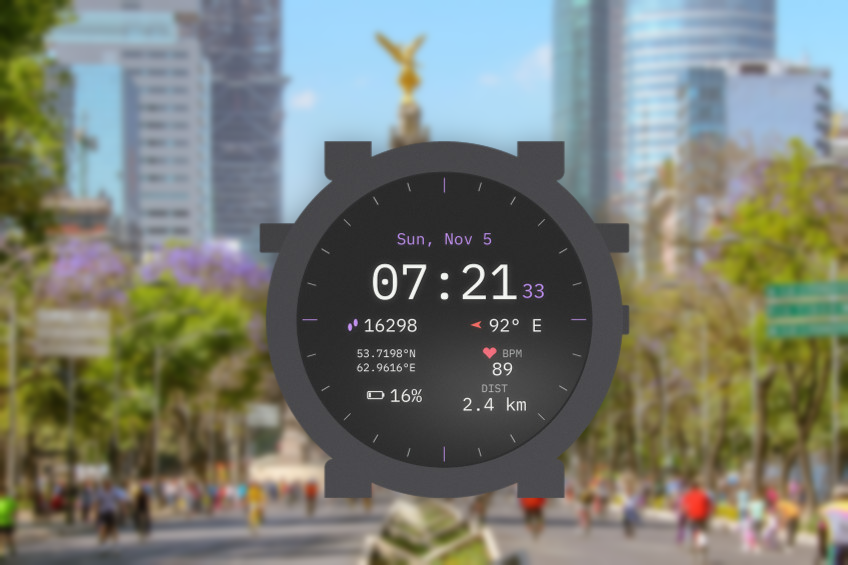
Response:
7h21m33s
